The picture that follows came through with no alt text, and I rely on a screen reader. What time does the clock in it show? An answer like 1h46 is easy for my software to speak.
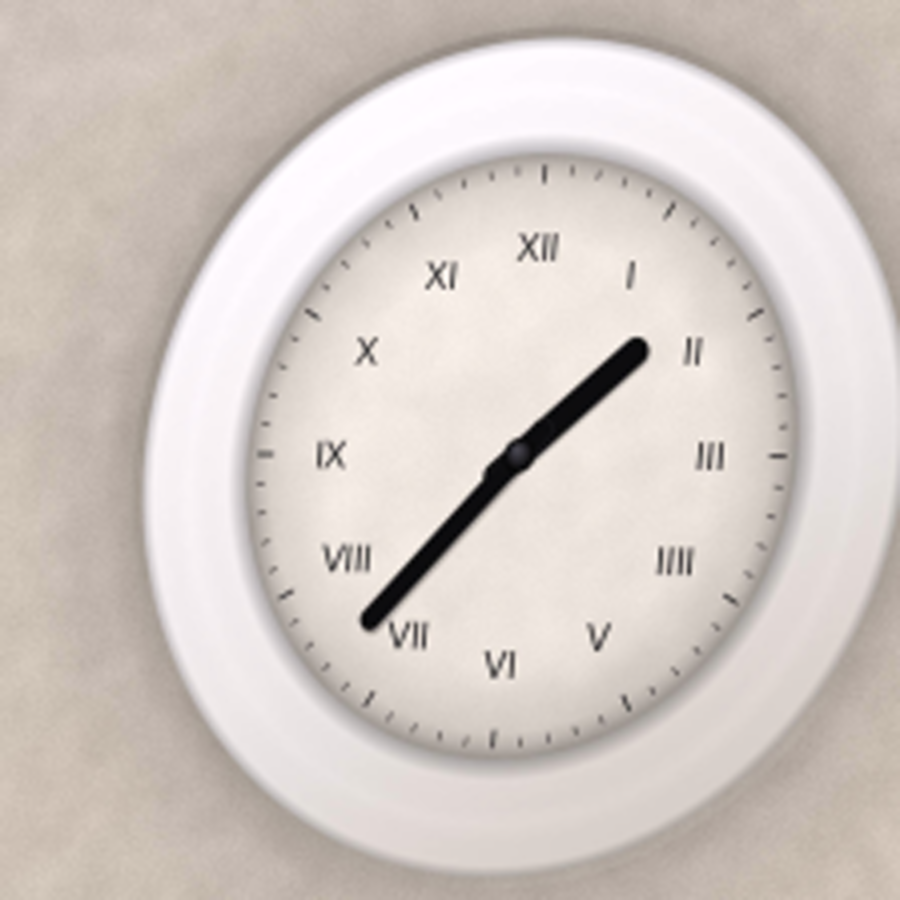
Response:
1h37
